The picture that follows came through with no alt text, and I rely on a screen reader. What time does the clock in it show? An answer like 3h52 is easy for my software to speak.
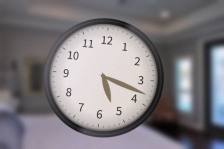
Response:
5h18
